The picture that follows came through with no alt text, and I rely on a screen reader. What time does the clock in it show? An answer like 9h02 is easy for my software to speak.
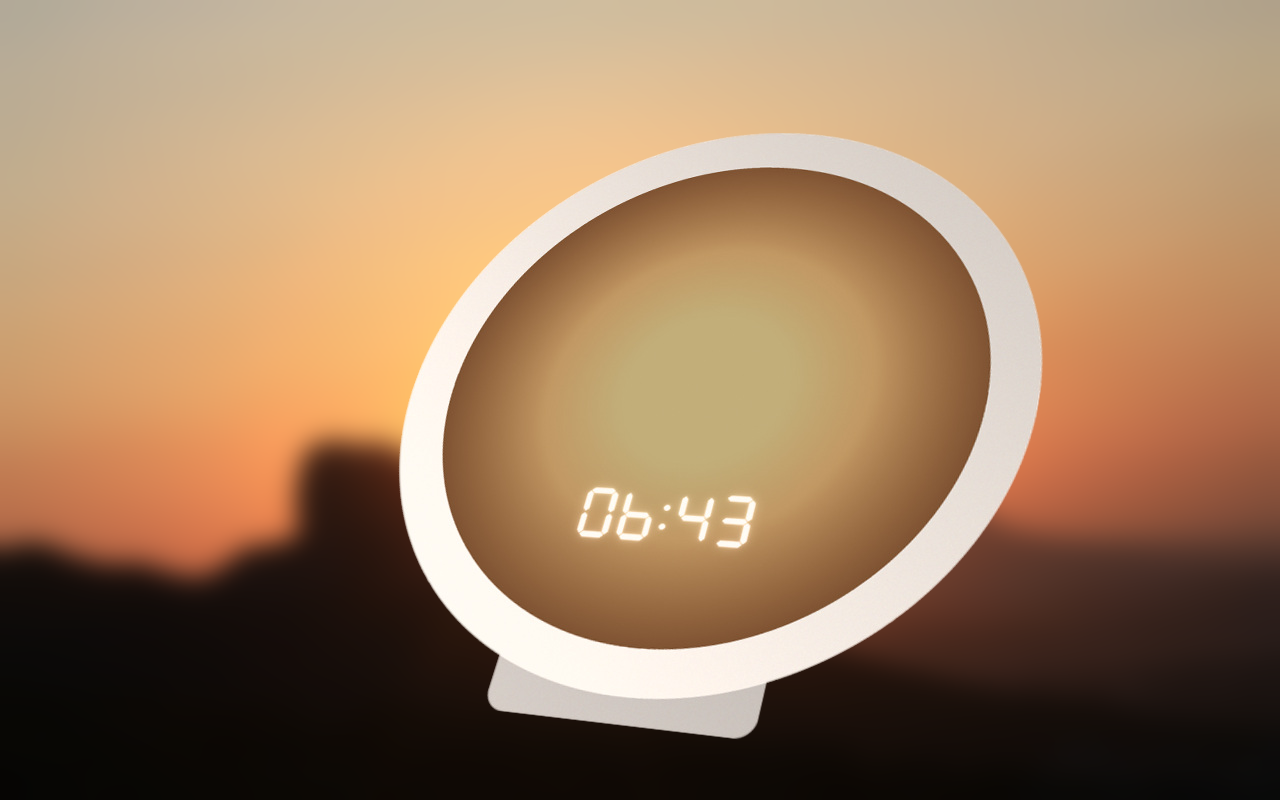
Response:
6h43
